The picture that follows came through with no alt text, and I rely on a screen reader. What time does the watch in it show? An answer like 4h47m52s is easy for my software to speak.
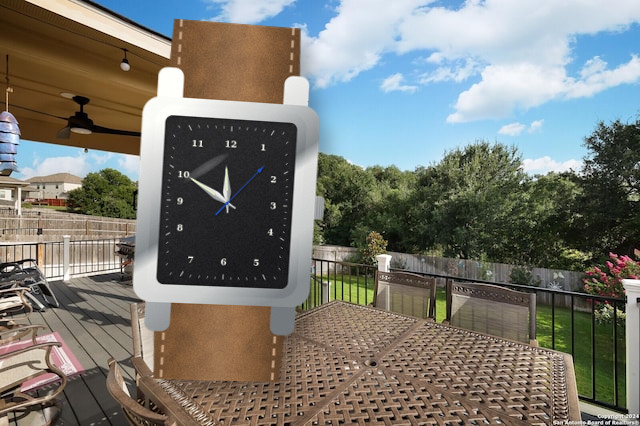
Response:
11h50m07s
